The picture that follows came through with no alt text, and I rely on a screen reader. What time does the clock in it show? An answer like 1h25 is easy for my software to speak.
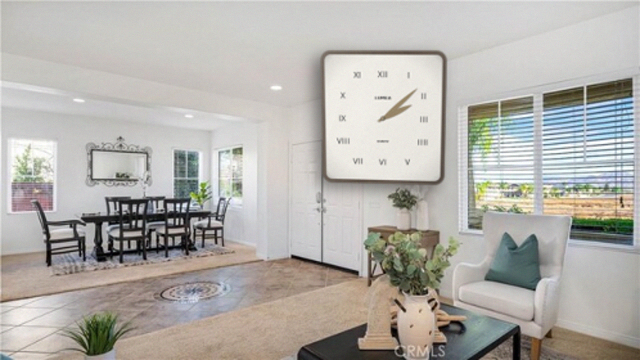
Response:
2h08
